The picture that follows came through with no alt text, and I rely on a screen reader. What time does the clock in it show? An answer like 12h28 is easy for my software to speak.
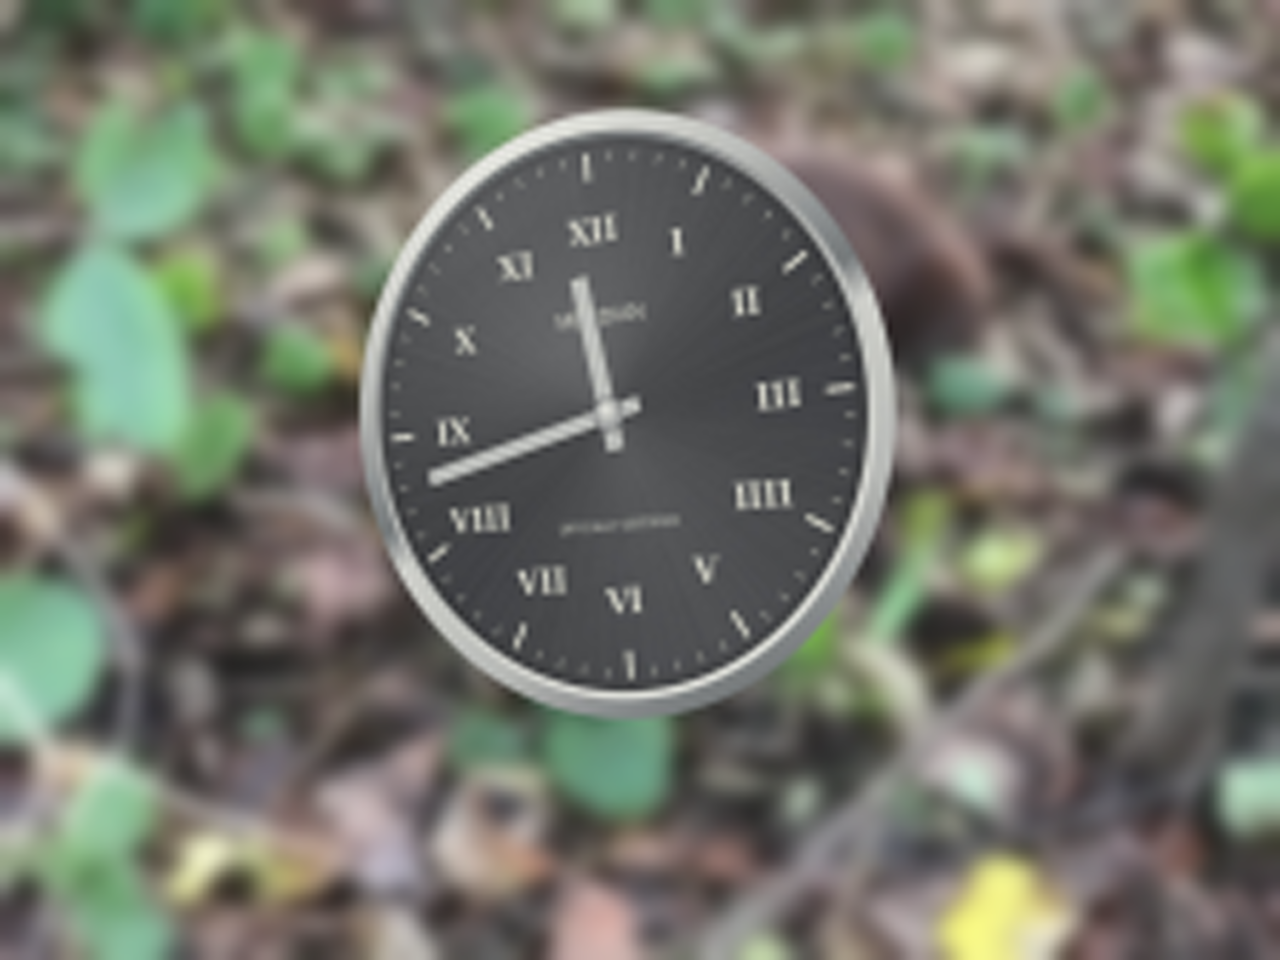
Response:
11h43
